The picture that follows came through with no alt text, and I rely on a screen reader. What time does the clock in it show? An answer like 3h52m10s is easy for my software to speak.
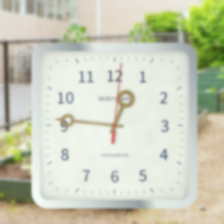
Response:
12h46m01s
